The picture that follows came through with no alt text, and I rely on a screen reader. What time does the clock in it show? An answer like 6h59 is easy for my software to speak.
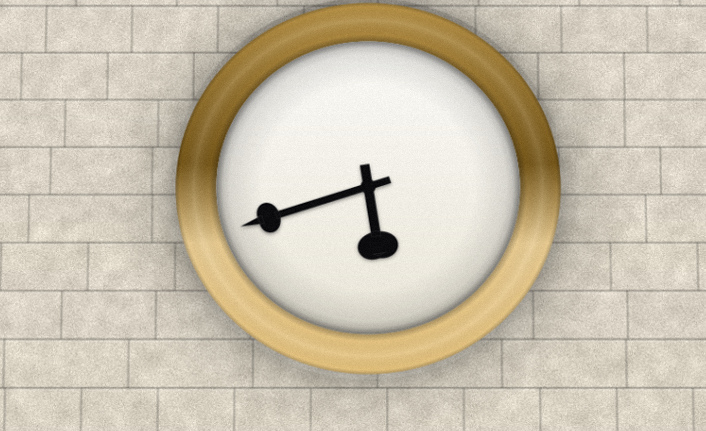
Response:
5h42
